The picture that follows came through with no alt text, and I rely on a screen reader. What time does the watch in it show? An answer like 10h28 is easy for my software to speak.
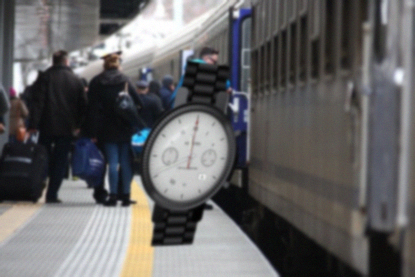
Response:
11h41
